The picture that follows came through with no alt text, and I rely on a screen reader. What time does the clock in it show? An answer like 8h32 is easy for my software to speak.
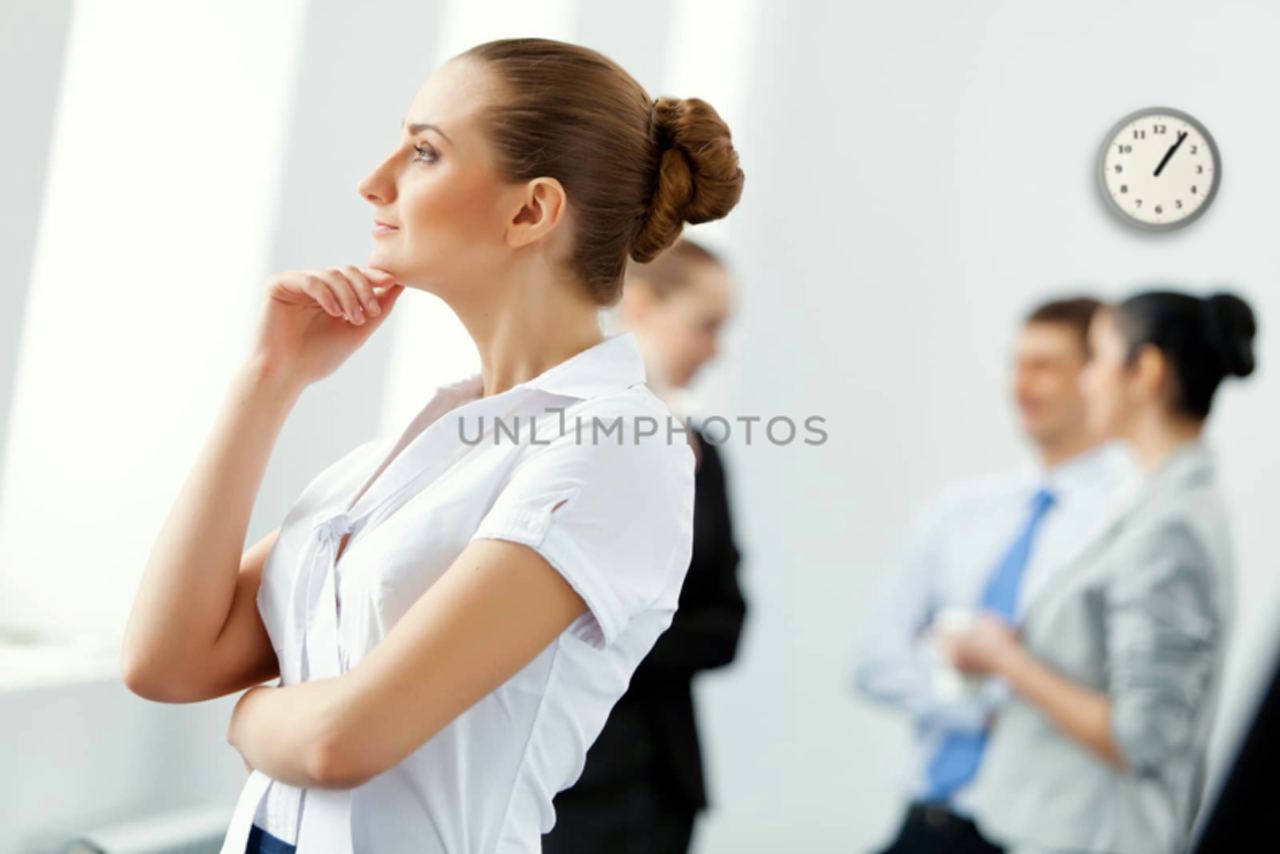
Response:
1h06
